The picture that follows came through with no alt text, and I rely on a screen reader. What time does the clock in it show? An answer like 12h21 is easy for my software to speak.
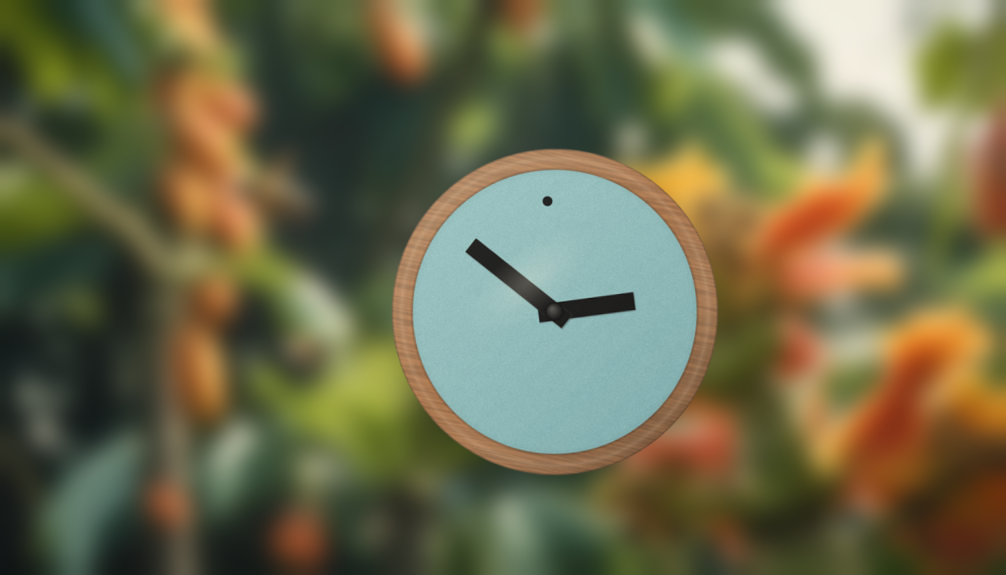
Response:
2h52
